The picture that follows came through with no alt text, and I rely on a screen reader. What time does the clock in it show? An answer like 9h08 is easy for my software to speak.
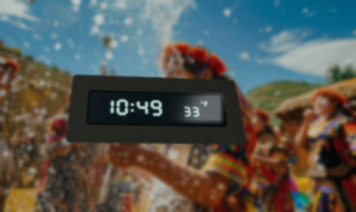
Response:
10h49
